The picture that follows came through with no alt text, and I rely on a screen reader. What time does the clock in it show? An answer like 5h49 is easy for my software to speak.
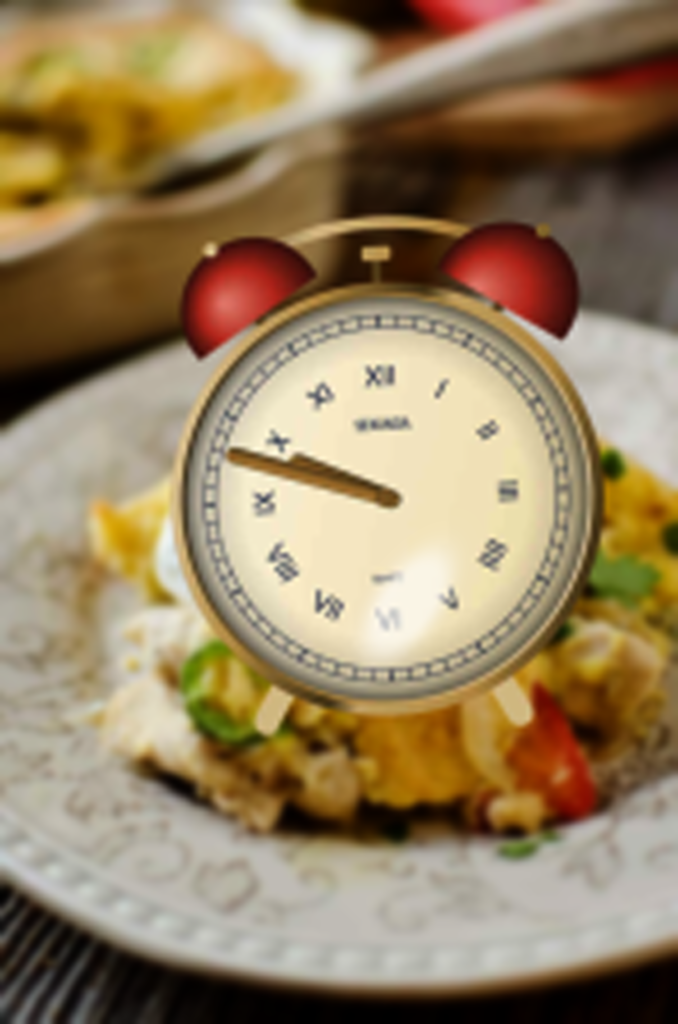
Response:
9h48
